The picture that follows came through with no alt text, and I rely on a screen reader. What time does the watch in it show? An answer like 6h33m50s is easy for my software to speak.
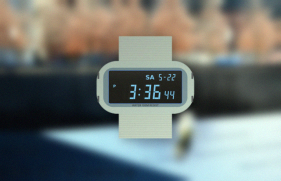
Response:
3h36m44s
